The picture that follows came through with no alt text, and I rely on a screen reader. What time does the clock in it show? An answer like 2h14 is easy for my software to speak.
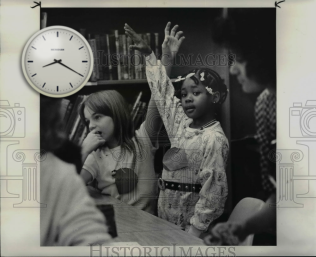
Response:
8h20
